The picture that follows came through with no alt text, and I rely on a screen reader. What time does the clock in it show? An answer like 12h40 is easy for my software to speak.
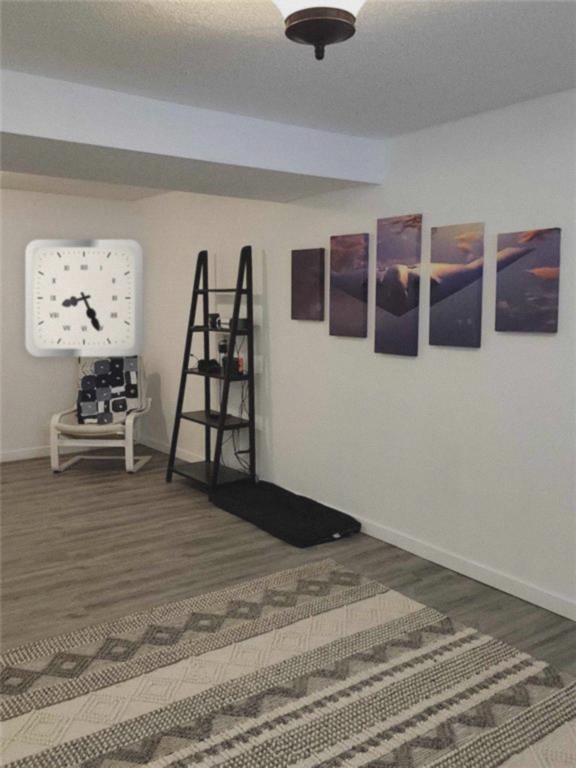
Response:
8h26
